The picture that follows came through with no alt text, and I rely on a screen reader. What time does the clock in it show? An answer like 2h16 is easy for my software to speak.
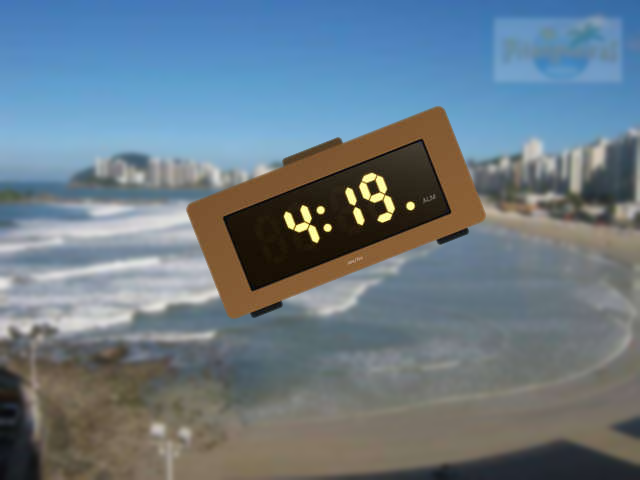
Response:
4h19
